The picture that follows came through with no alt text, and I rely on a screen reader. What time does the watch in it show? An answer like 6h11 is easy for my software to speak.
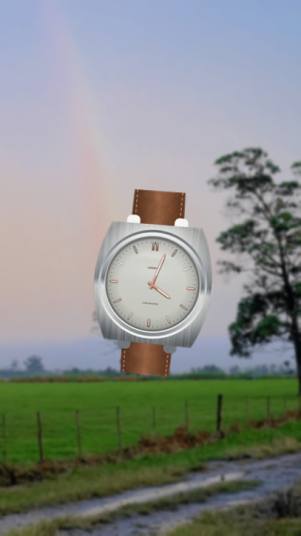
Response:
4h03
